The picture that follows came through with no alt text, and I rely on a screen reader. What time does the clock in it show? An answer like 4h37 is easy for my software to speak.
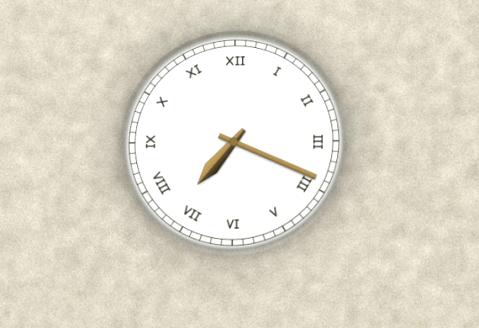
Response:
7h19
